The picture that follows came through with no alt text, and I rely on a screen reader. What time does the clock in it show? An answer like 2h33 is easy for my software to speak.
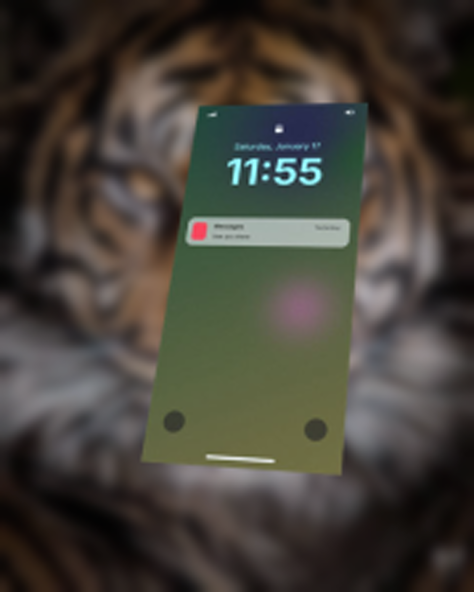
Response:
11h55
